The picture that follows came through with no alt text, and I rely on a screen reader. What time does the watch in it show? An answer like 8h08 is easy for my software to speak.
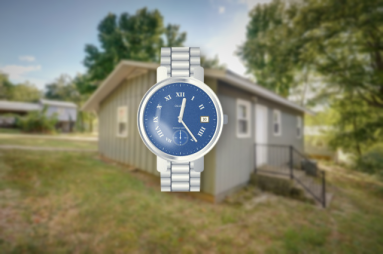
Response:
12h24
